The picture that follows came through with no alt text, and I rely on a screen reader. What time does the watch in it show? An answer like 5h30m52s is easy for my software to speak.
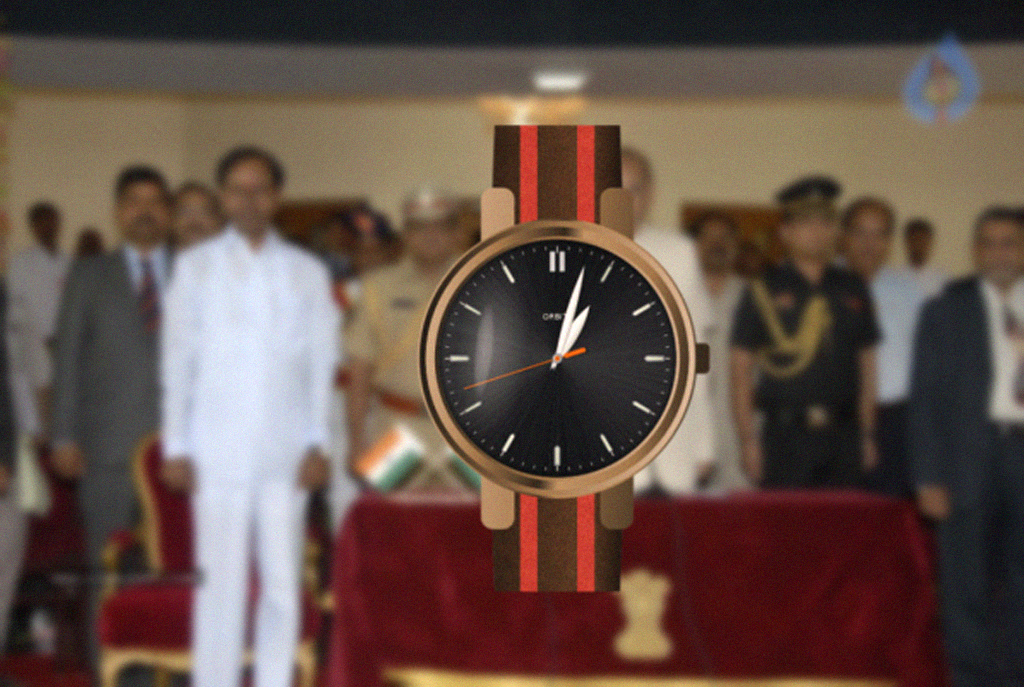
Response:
1h02m42s
